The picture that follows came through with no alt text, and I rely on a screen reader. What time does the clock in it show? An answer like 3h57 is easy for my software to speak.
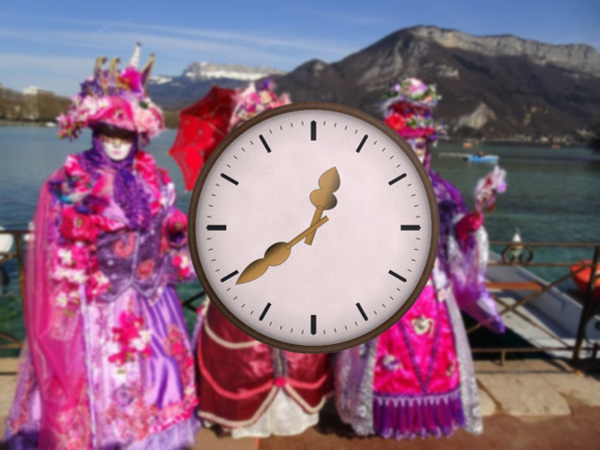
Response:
12h39
